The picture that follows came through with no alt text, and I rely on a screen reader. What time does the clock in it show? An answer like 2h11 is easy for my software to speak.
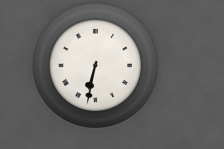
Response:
6h32
